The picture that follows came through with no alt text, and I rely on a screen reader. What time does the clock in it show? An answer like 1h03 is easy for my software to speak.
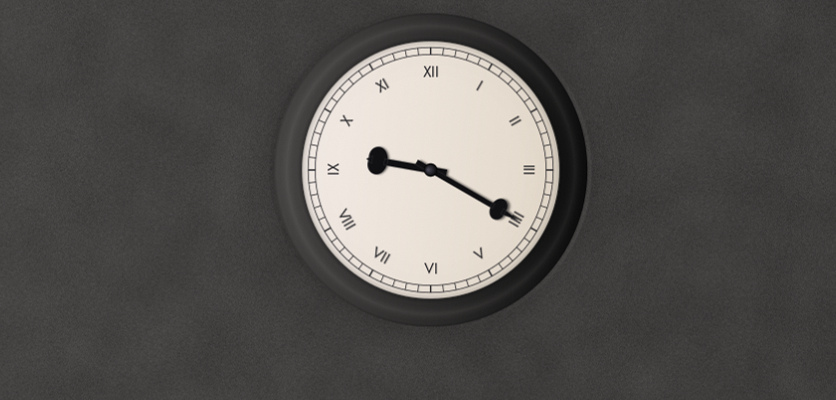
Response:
9h20
